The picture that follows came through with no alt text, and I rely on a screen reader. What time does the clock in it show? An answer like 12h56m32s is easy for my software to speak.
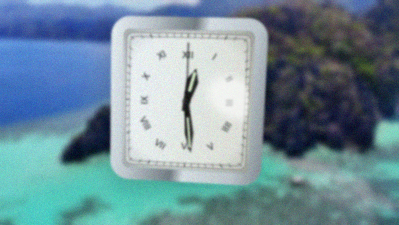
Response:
12h29m00s
